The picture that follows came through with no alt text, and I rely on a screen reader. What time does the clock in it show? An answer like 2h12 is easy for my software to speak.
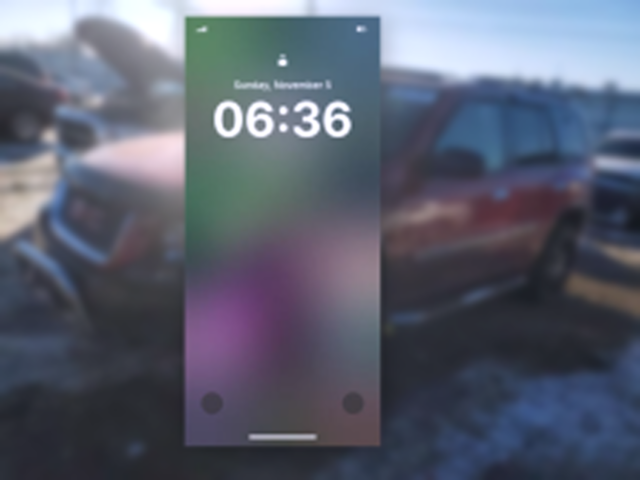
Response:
6h36
